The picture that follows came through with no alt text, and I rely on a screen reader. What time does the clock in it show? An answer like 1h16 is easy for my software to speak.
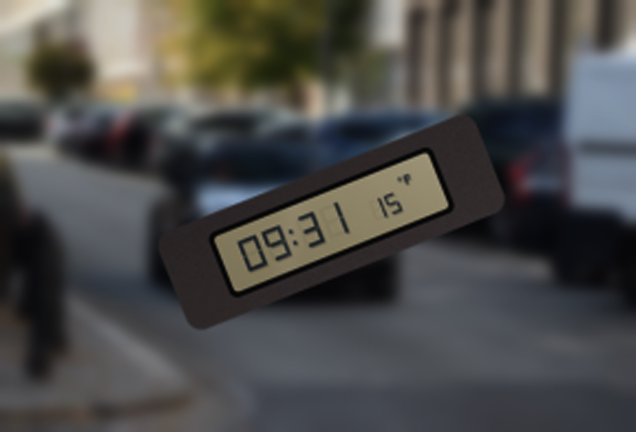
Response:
9h31
